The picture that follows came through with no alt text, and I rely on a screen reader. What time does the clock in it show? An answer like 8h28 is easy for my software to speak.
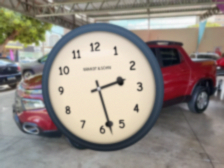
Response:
2h28
